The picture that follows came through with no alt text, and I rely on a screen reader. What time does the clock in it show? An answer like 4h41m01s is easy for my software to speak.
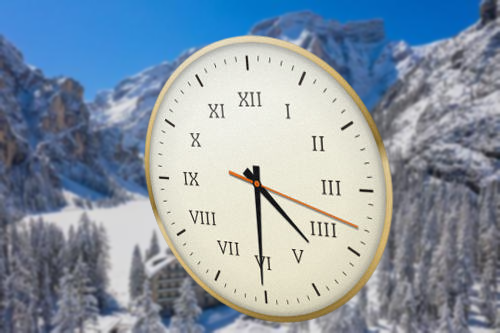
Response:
4h30m18s
